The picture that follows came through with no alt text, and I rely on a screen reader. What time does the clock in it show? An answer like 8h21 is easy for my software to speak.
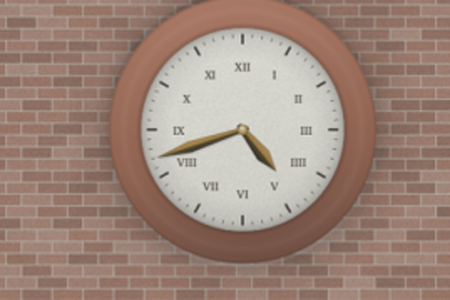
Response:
4h42
